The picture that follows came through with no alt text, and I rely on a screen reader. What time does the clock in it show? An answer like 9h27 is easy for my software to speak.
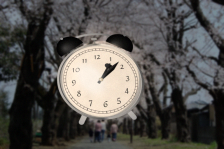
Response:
1h08
